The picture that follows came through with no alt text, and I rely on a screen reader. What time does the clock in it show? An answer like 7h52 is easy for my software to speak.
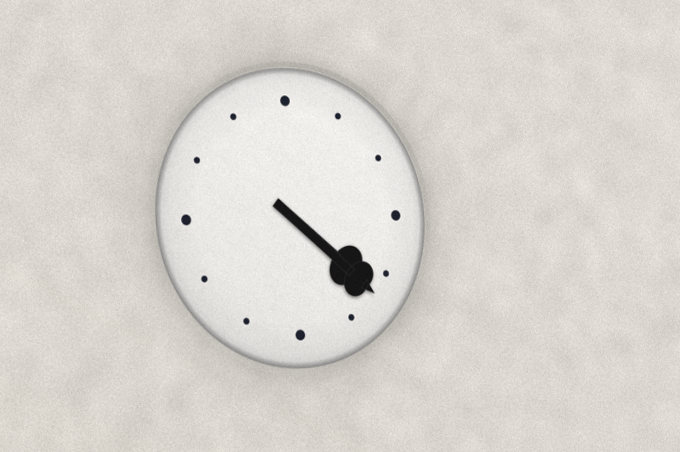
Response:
4h22
